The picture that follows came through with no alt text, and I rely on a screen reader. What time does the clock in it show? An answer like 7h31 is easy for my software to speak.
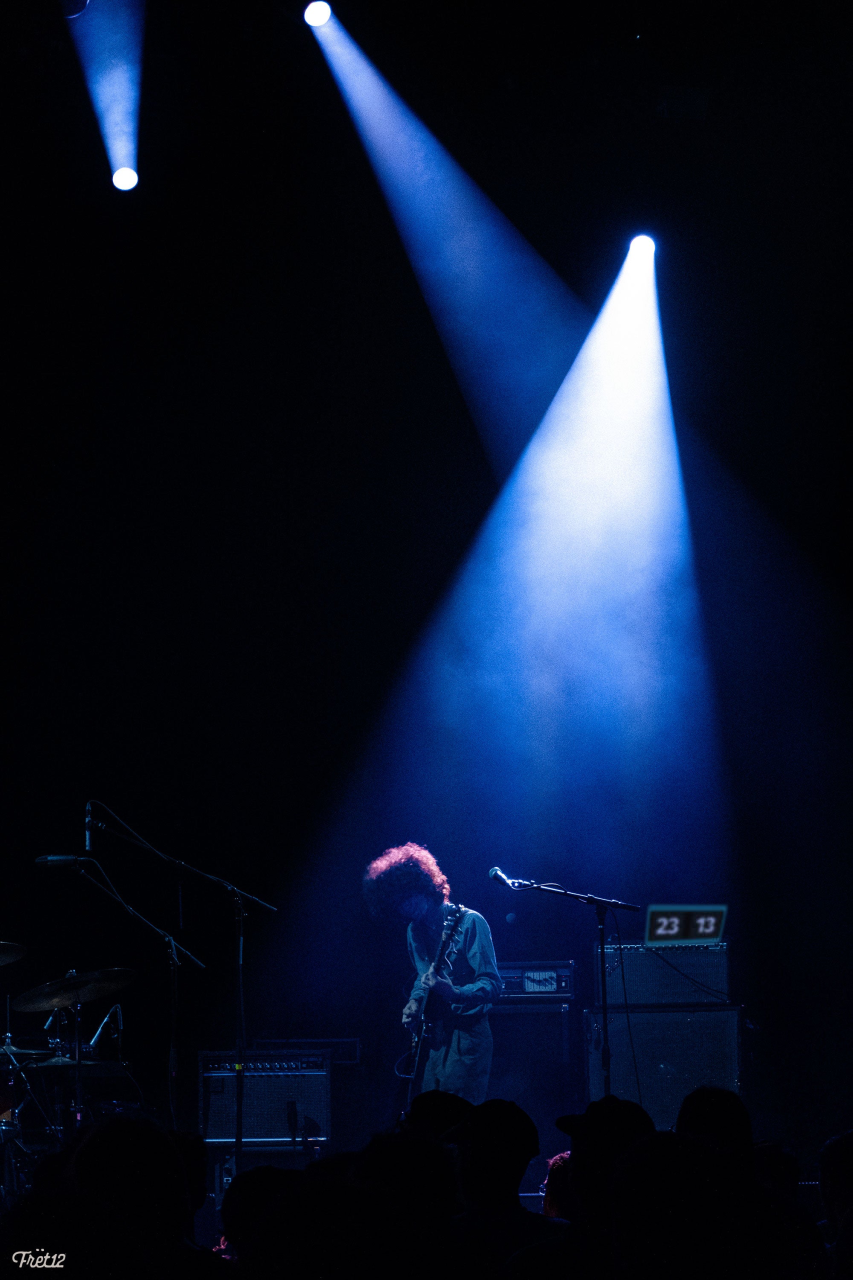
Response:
23h13
